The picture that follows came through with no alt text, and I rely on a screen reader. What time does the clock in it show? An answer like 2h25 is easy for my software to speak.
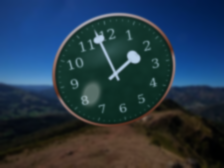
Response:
1h58
